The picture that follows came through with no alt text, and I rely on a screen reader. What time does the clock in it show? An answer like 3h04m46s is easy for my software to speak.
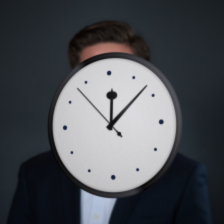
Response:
12h07m53s
